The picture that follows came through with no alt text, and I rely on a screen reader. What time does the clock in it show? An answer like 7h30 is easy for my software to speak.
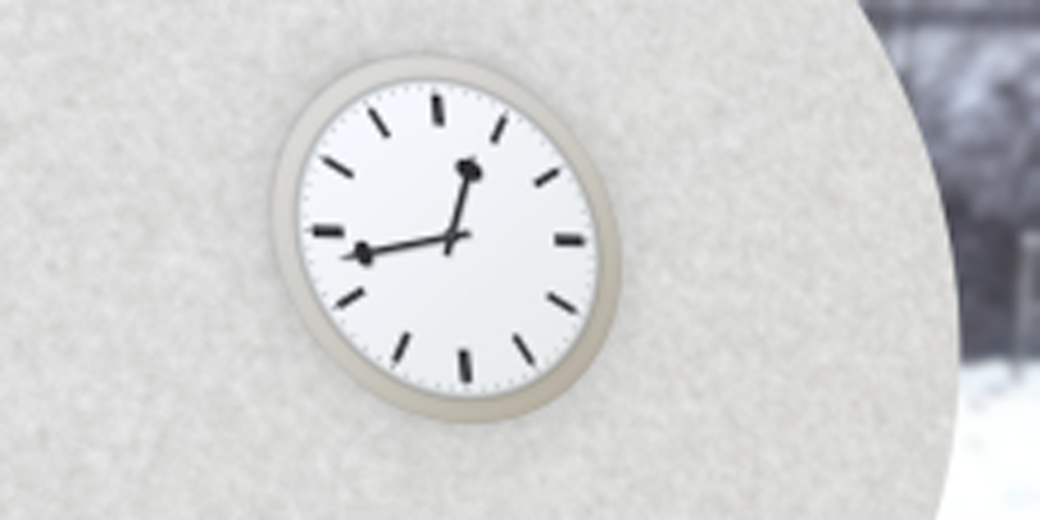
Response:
12h43
